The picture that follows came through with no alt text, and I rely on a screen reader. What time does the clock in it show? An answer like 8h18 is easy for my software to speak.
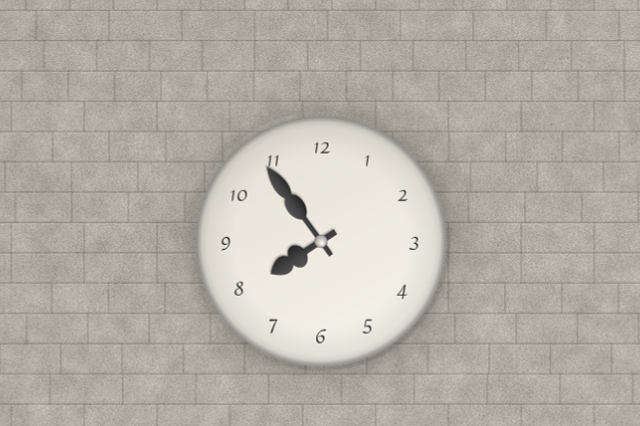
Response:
7h54
